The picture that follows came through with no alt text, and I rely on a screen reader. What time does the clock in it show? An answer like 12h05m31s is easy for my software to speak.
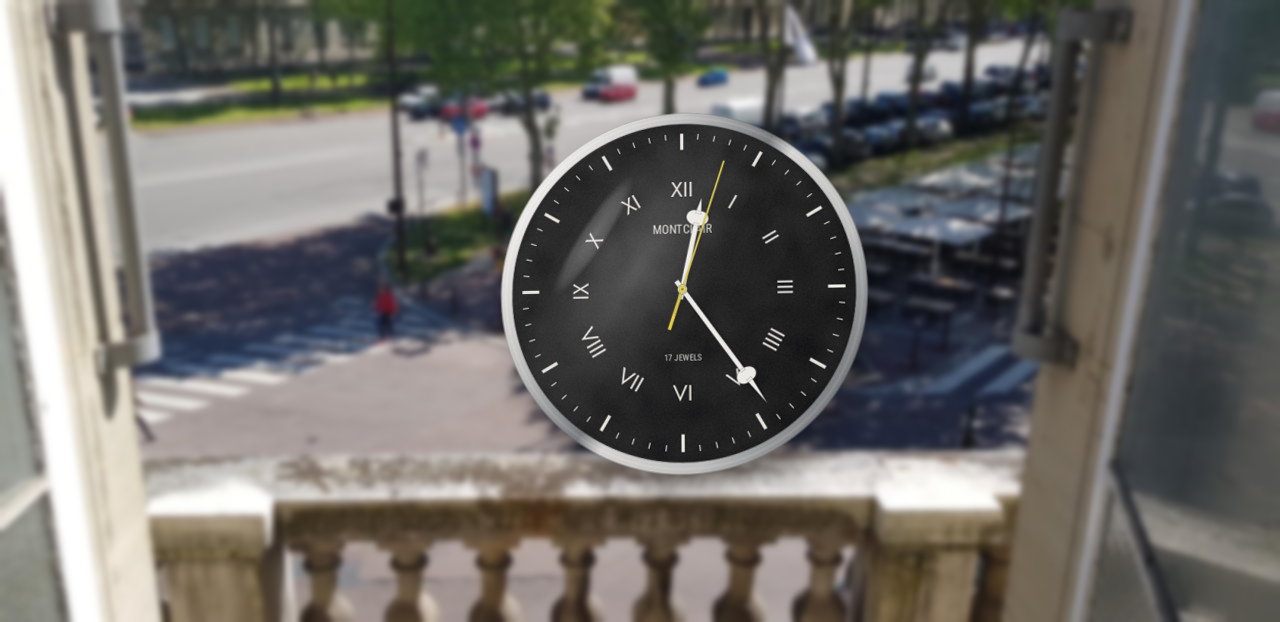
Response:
12h24m03s
